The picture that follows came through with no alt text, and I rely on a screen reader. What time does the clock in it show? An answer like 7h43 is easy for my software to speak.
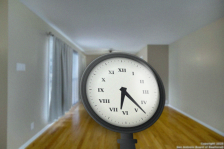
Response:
6h23
